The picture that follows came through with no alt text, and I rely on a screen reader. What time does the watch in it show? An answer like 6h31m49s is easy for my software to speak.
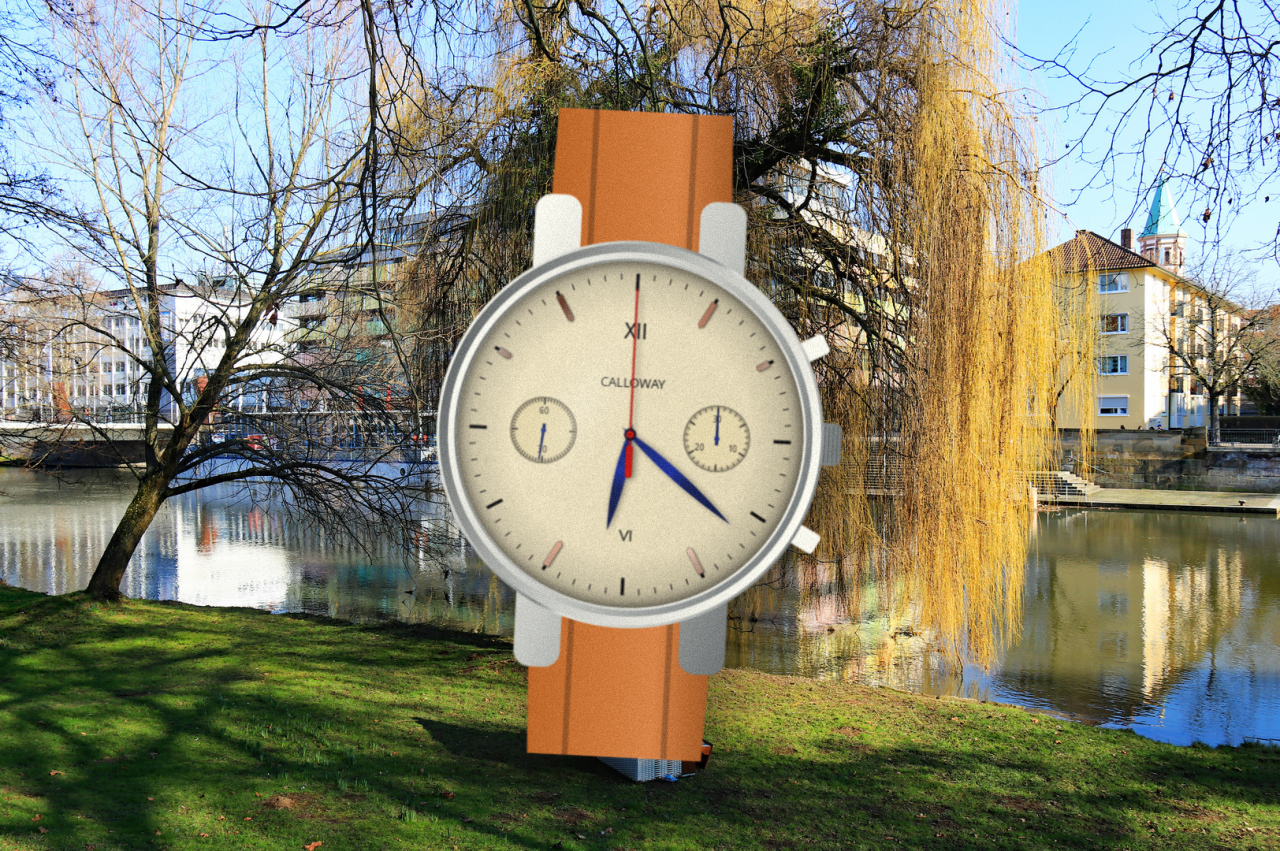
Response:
6h21m31s
